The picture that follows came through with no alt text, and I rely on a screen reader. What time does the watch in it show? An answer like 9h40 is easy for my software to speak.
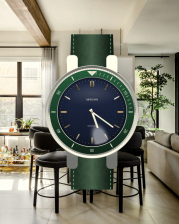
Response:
5h21
